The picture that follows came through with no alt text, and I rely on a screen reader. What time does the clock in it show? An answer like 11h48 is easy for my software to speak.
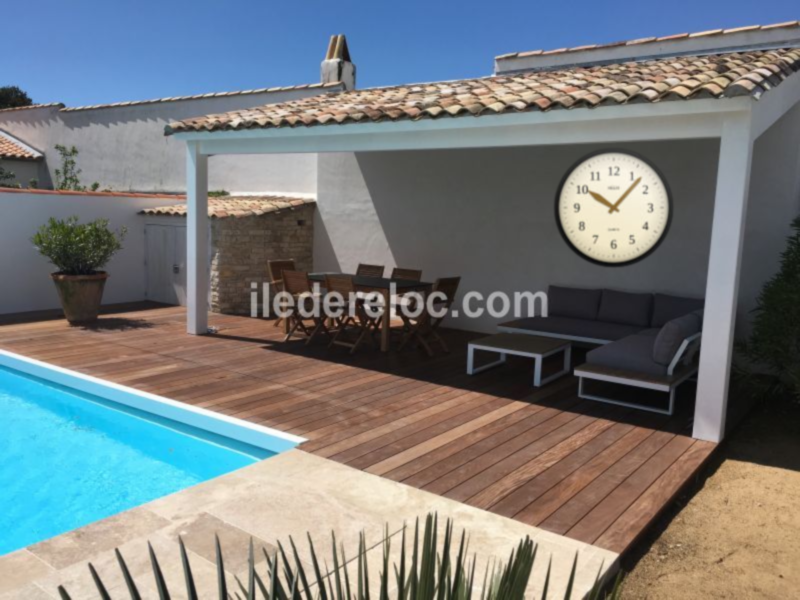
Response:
10h07
